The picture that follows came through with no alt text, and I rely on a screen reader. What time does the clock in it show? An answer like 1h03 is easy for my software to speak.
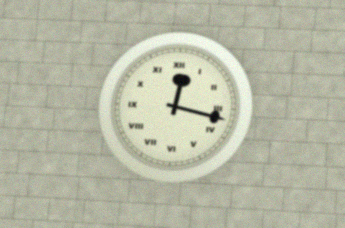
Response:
12h17
